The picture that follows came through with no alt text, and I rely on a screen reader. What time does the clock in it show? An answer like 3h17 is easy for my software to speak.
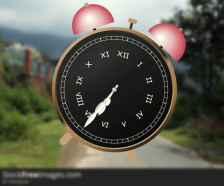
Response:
6h34
